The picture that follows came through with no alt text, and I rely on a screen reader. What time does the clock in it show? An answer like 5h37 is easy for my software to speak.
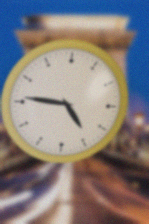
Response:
4h46
